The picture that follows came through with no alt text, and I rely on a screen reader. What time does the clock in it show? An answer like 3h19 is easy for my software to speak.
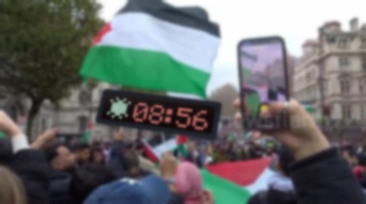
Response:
8h56
